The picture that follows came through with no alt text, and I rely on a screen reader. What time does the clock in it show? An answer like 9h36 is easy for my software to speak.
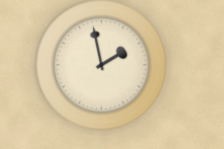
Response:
1h58
